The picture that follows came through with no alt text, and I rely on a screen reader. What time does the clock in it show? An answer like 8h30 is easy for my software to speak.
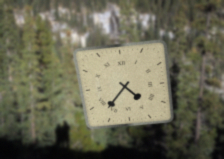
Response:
4h37
